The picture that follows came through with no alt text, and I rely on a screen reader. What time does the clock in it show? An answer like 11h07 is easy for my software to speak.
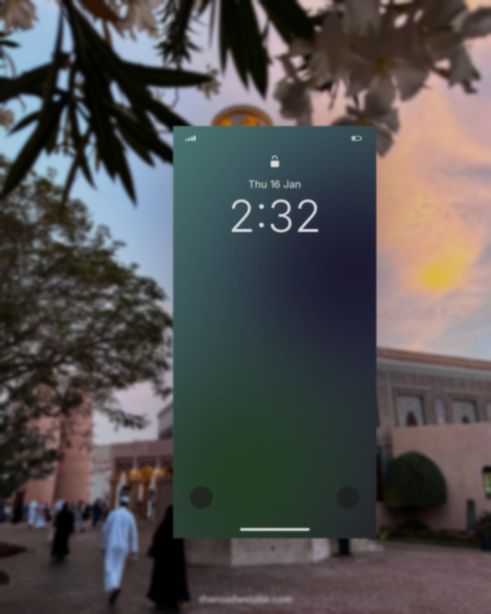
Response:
2h32
